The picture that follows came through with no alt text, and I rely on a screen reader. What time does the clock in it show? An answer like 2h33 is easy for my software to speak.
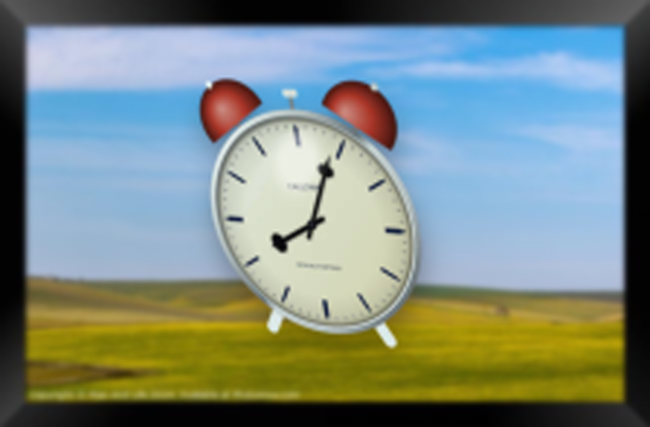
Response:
8h04
